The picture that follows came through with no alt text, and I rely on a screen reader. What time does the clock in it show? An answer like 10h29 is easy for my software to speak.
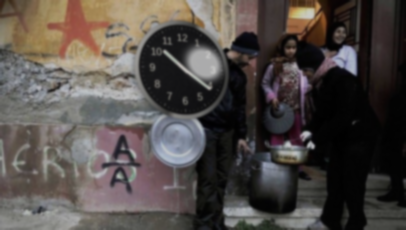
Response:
10h21
